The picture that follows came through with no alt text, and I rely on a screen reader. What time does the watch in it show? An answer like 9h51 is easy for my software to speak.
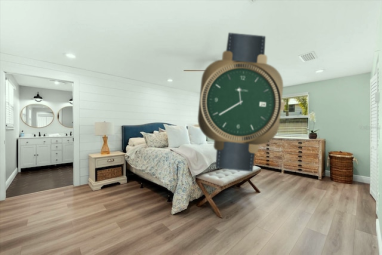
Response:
11h39
